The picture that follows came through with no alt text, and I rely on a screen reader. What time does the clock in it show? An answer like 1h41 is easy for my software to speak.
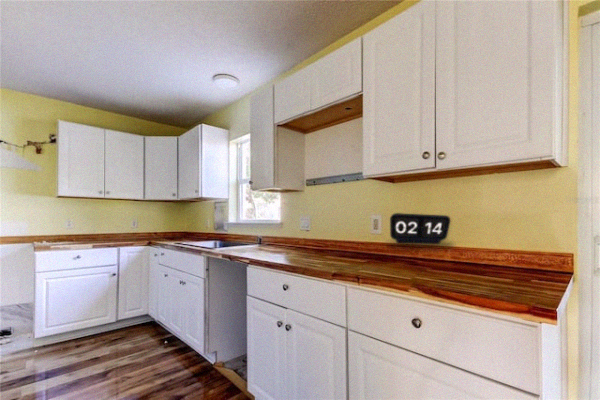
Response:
2h14
